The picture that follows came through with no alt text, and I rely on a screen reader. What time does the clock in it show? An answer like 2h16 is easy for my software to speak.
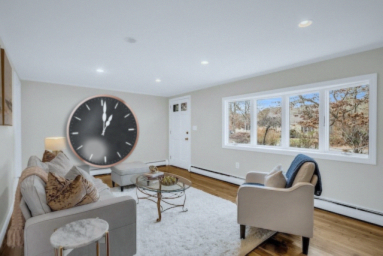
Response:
1h01
